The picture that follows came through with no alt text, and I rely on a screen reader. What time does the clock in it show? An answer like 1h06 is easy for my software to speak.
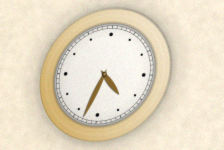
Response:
4h33
